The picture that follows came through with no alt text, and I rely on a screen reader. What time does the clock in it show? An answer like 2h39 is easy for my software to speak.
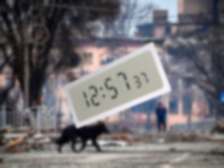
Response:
12h57
